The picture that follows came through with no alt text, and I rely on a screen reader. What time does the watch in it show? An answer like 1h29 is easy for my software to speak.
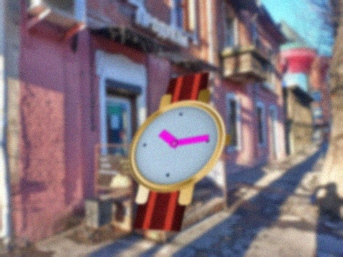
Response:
10h14
